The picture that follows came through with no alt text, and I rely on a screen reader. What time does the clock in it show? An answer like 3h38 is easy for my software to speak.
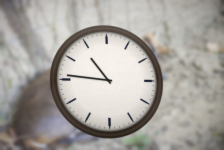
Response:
10h46
